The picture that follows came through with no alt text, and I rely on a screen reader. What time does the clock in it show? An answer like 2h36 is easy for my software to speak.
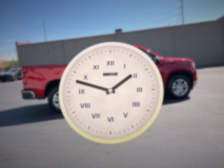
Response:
1h48
